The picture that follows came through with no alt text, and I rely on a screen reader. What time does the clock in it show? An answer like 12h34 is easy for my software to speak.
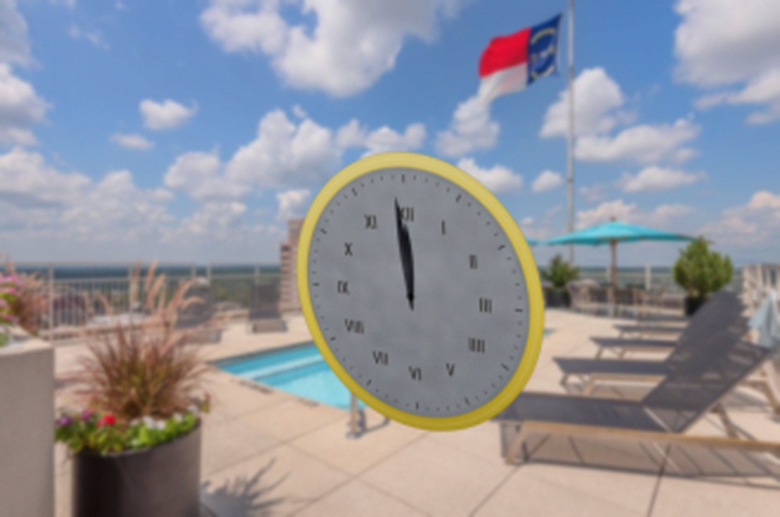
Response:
11h59
